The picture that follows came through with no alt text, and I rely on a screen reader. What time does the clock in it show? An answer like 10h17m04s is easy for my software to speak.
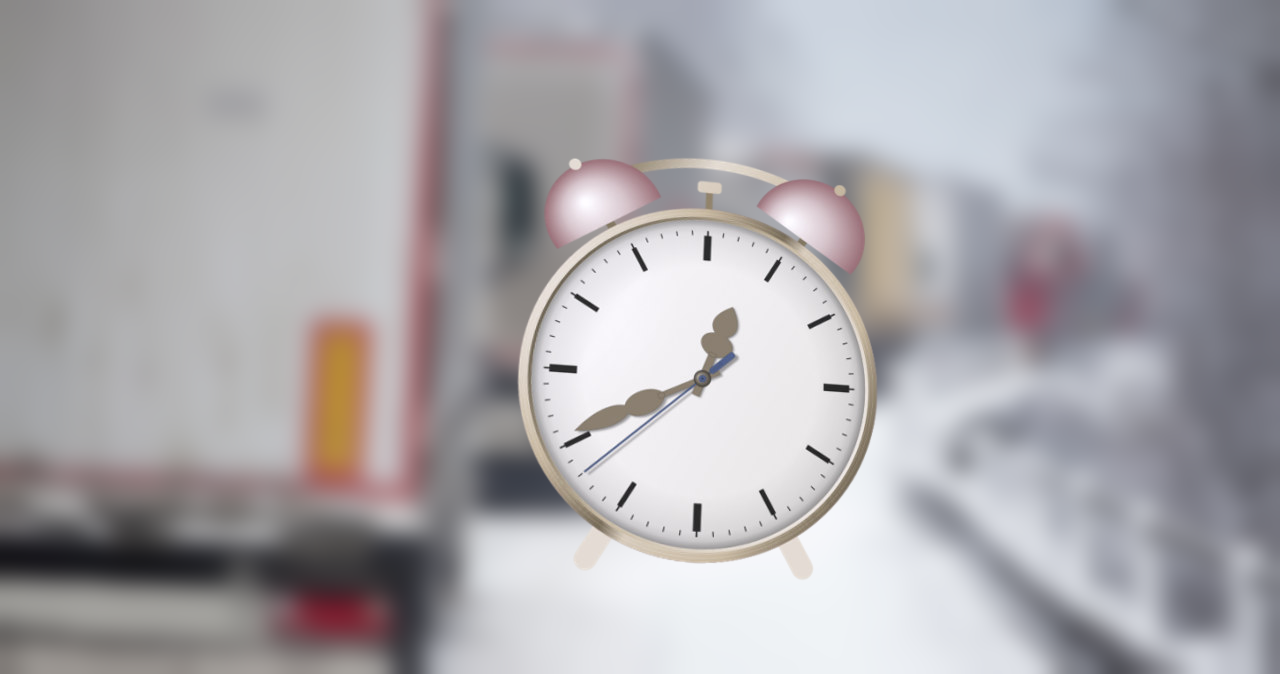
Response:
12h40m38s
